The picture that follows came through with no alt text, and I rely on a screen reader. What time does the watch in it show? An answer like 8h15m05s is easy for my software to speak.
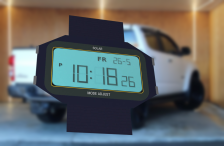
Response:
10h18m26s
